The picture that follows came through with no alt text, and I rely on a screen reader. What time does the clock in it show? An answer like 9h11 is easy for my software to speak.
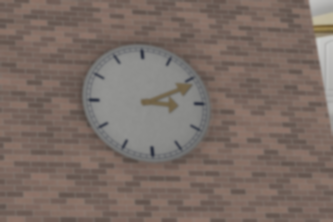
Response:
3h11
